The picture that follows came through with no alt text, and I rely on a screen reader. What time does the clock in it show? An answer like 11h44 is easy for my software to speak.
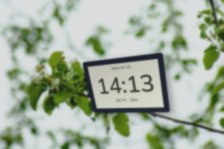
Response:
14h13
